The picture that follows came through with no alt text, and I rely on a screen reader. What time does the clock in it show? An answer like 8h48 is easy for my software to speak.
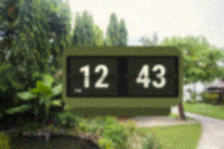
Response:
12h43
